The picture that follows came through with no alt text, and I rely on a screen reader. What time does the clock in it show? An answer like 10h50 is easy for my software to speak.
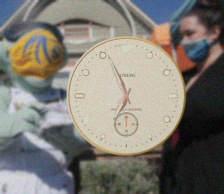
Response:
6h56
